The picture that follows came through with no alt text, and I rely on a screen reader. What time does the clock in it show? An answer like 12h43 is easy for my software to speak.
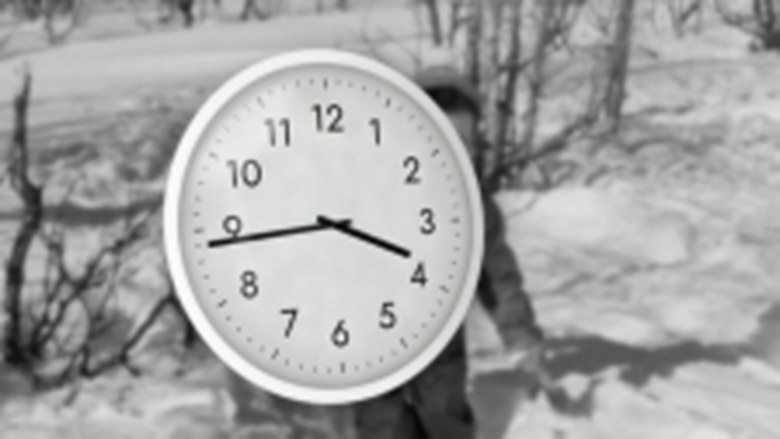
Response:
3h44
